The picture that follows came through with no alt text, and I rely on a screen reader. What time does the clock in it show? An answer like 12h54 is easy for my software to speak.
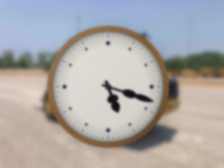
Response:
5h18
